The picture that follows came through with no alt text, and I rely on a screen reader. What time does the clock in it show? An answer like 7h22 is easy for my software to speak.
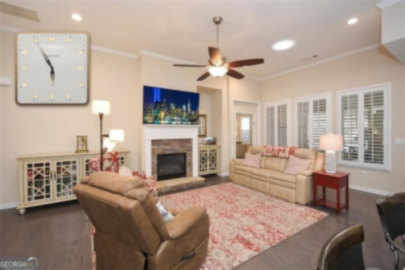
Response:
5h55
